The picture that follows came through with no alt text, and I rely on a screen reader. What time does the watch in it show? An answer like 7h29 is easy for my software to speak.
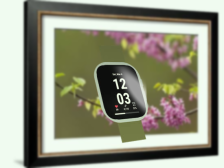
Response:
12h03
